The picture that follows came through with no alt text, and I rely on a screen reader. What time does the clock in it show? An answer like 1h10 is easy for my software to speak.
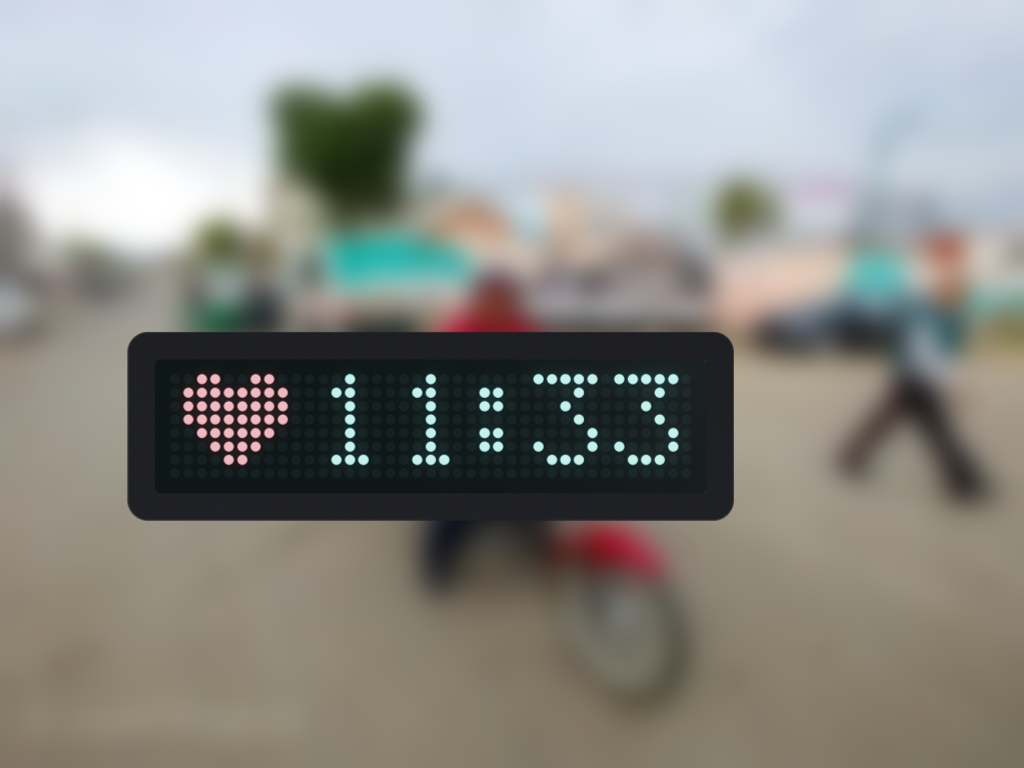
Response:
11h33
